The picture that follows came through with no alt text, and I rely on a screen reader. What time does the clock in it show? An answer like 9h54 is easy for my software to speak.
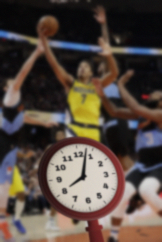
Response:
8h03
